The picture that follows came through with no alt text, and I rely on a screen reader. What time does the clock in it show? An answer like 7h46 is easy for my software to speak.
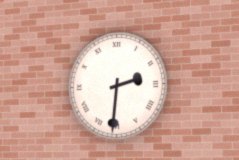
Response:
2h31
